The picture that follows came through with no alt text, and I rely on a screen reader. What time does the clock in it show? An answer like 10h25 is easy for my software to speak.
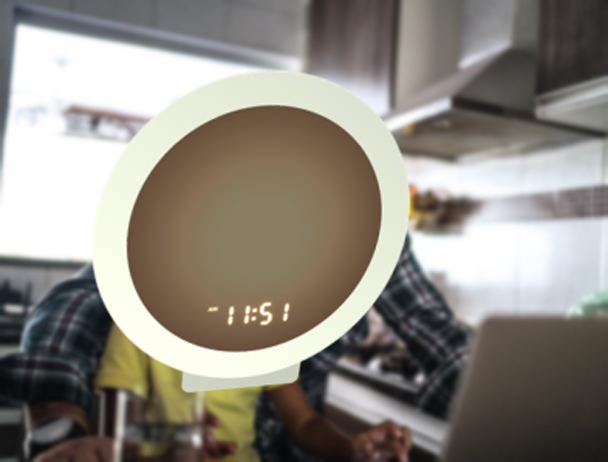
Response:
11h51
